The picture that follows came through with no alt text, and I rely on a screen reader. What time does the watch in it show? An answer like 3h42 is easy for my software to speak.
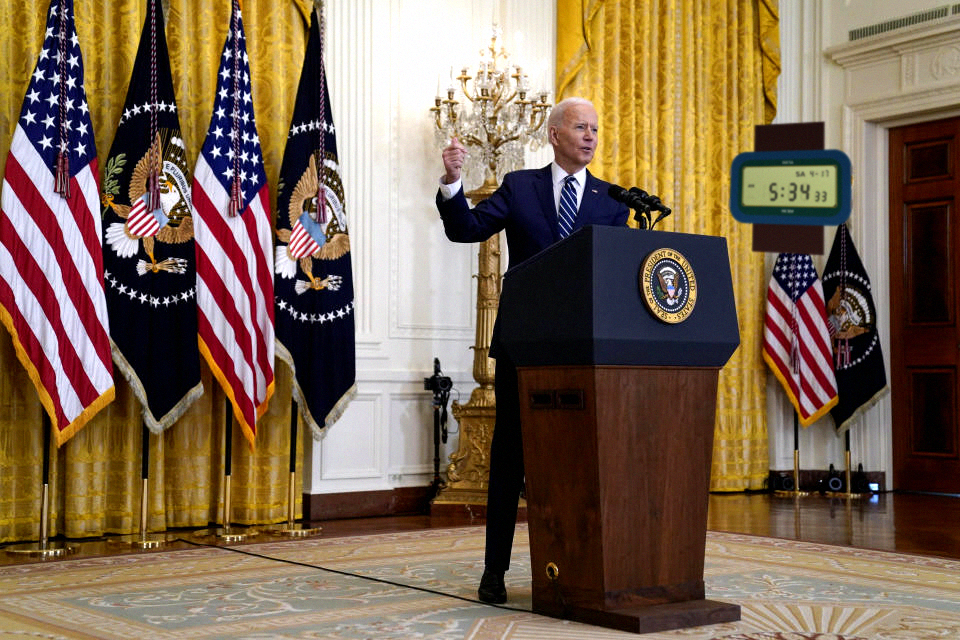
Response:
5h34
